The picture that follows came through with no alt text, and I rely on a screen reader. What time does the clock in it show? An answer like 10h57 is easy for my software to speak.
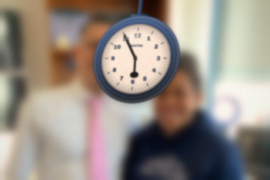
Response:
5h55
